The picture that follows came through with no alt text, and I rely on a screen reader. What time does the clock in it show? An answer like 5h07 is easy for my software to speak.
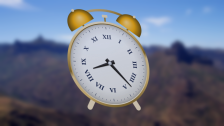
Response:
8h23
